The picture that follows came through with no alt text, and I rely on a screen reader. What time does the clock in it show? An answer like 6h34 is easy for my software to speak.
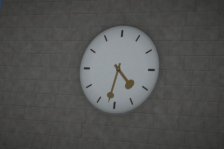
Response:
4h32
